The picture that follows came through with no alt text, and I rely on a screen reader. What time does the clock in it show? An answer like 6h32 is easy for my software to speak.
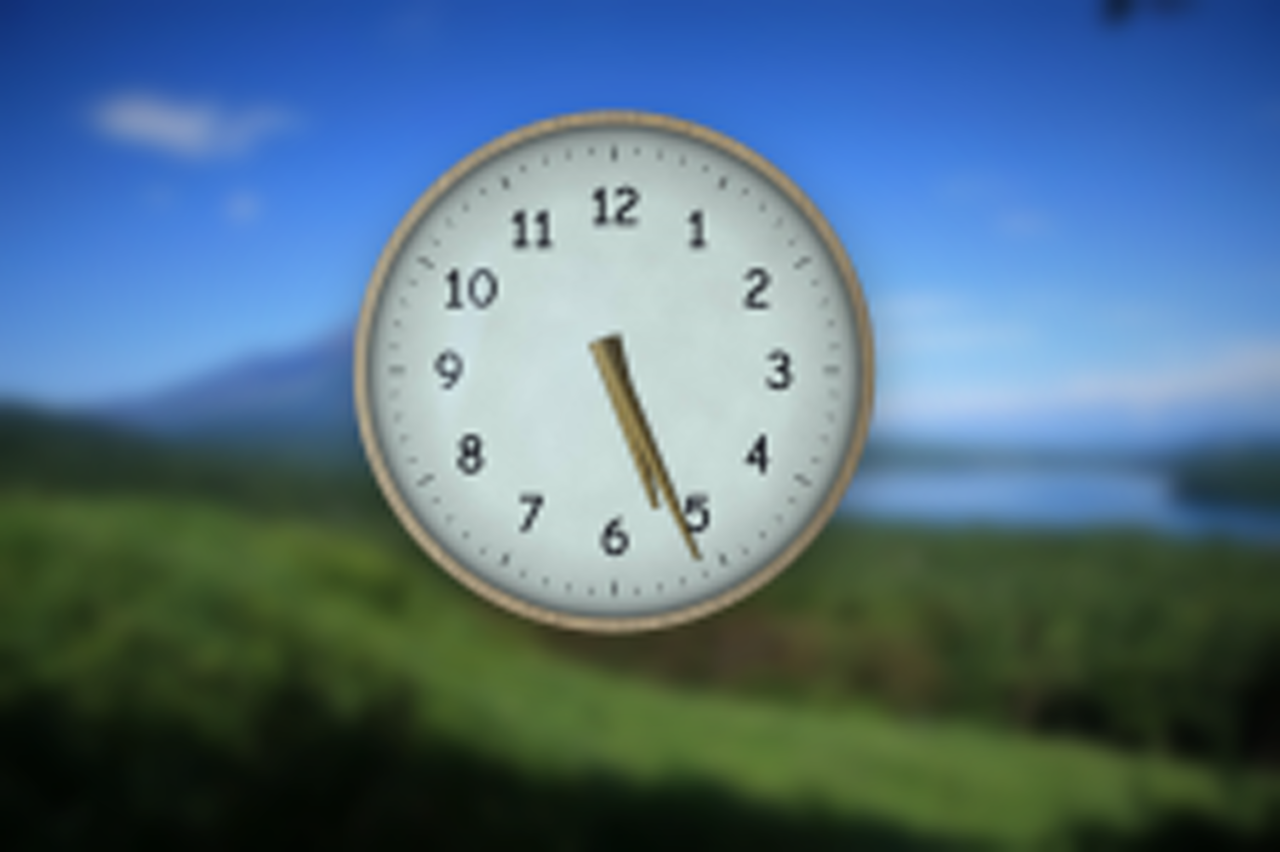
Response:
5h26
